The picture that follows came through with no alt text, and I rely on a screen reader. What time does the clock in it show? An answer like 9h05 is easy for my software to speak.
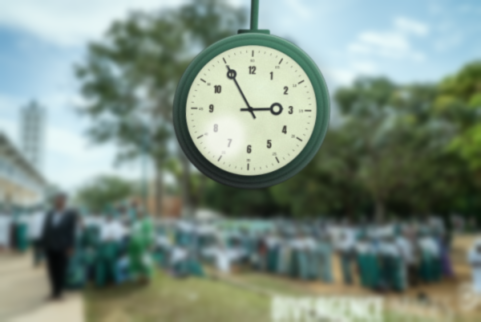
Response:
2h55
